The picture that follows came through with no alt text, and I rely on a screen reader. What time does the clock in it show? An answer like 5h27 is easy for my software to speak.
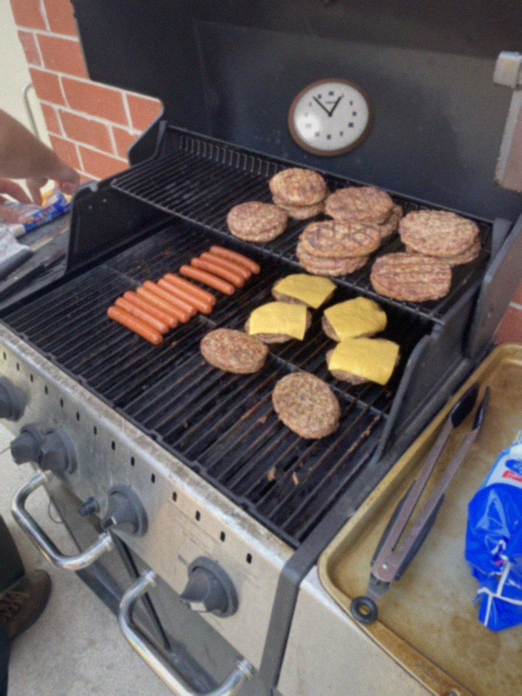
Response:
12h53
